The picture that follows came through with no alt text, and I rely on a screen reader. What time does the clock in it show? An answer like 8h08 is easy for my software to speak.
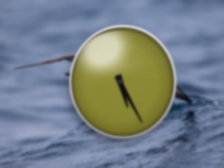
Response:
5h25
